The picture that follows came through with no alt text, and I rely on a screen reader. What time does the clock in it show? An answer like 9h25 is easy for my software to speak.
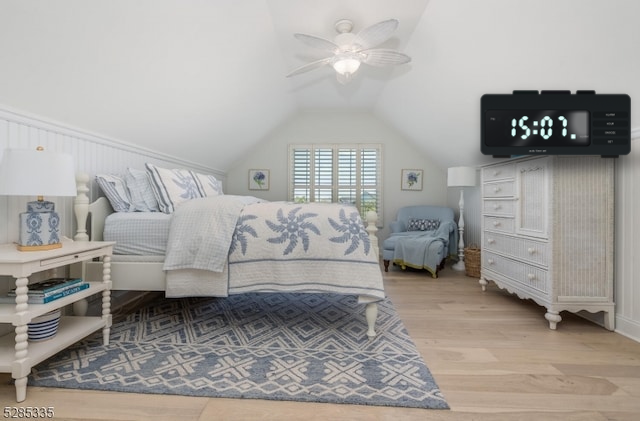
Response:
15h07
